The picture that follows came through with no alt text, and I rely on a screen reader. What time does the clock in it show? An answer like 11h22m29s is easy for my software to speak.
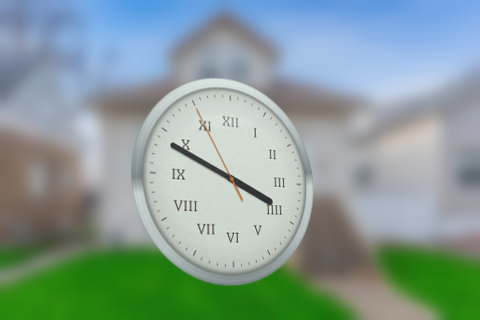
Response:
3h48m55s
